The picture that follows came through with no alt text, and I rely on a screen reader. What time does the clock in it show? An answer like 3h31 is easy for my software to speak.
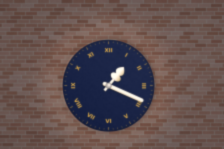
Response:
1h19
